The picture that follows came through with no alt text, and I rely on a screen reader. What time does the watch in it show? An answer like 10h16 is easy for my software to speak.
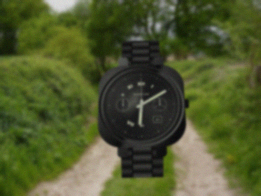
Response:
6h10
